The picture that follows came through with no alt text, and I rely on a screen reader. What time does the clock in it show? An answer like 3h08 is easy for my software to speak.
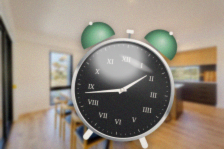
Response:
1h43
